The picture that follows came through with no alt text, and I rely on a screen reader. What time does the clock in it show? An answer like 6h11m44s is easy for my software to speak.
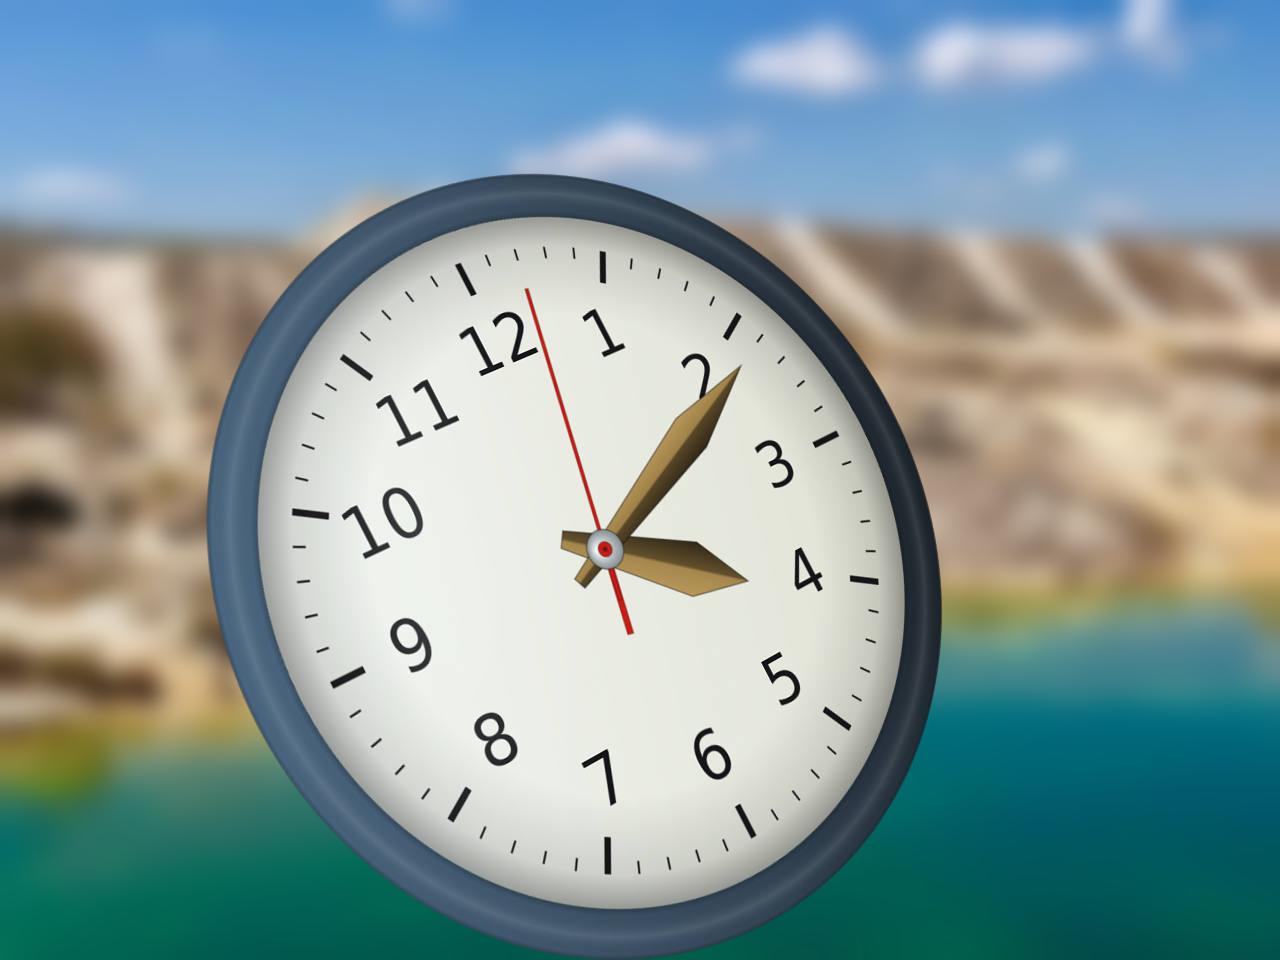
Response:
4h11m02s
